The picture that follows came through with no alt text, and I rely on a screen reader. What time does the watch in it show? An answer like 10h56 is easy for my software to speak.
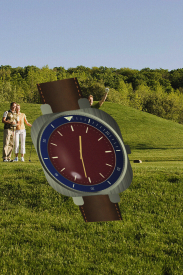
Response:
12h31
